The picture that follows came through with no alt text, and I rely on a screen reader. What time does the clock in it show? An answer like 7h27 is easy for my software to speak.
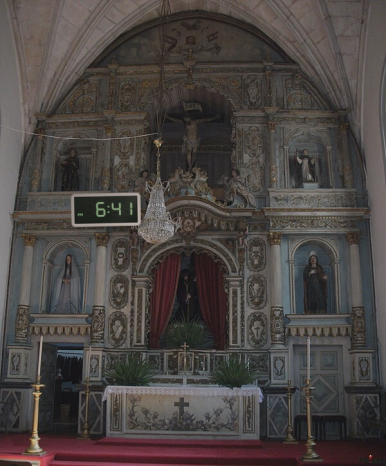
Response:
6h41
